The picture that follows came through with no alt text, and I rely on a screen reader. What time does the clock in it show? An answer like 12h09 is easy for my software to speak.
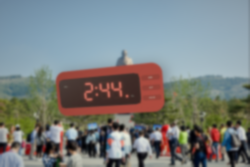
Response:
2h44
